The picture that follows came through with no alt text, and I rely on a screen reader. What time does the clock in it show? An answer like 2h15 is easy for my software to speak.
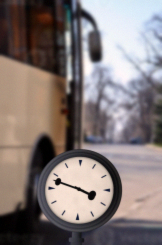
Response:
3h48
